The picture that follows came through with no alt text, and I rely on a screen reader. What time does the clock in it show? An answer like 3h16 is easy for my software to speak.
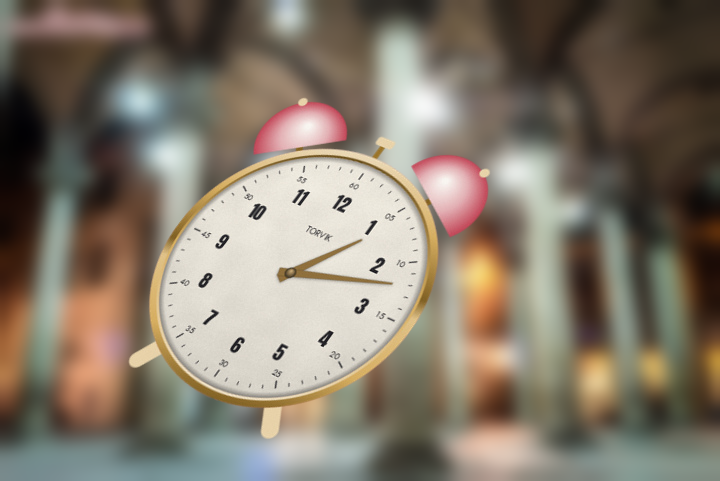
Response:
1h12
